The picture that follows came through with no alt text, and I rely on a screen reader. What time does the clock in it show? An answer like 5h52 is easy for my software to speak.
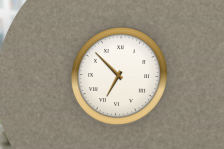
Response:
6h52
